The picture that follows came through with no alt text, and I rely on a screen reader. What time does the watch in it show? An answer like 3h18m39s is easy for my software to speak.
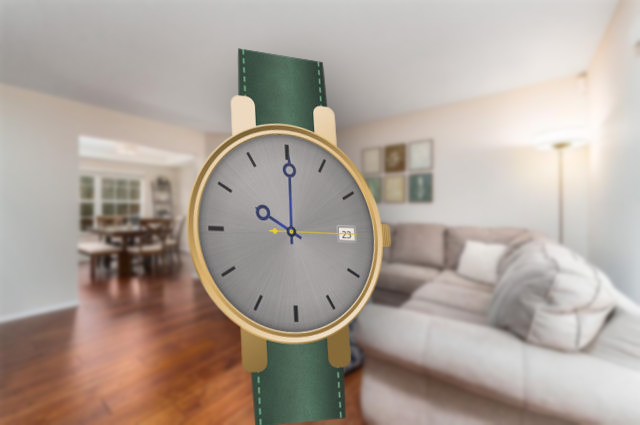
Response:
10h00m15s
